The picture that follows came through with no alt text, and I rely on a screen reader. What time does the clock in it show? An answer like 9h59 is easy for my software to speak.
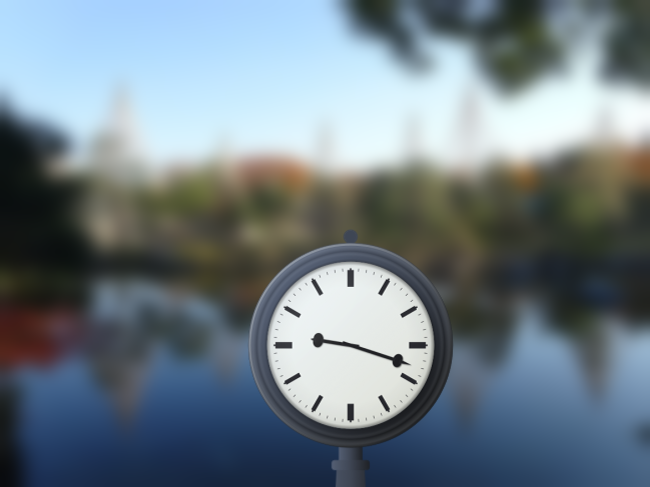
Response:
9h18
